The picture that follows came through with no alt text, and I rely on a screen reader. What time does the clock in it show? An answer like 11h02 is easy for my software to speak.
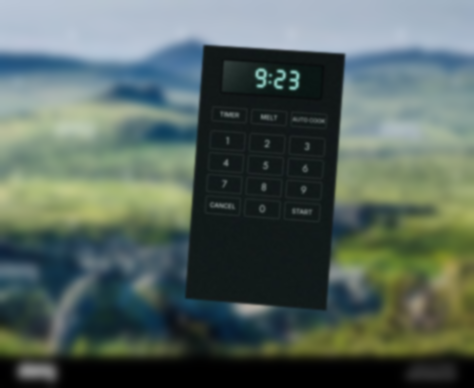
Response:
9h23
